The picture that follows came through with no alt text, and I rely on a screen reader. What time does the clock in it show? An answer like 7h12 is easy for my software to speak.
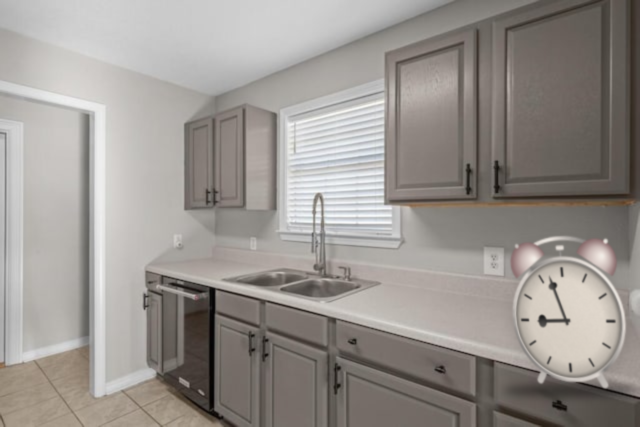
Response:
8h57
